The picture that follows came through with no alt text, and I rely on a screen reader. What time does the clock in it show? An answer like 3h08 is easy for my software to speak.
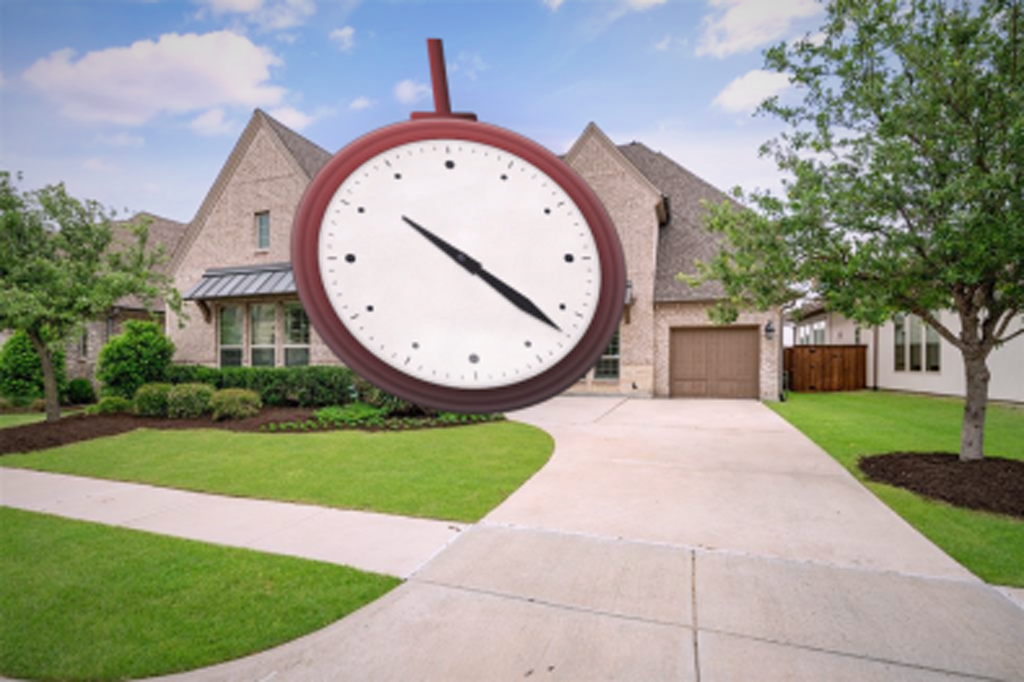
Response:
10h22
